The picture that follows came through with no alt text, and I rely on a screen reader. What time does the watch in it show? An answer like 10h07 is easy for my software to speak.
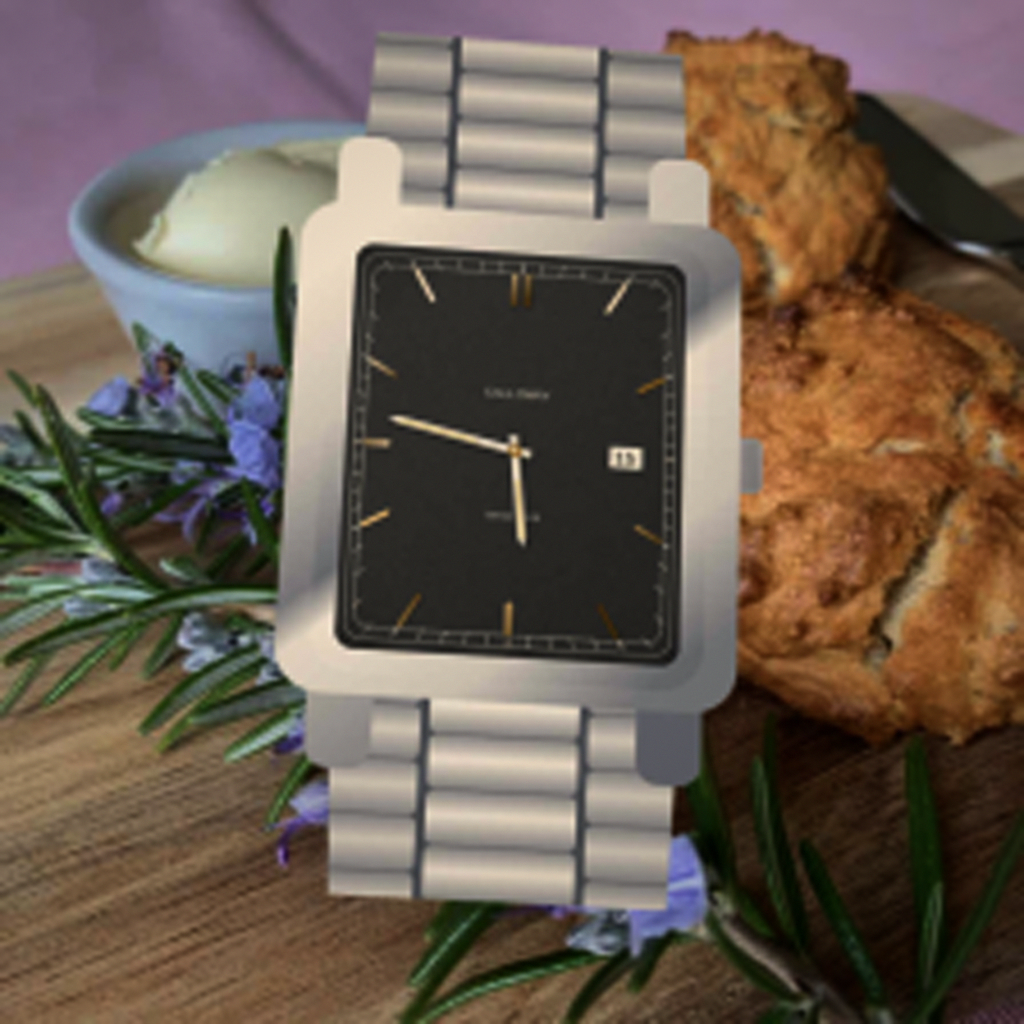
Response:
5h47
